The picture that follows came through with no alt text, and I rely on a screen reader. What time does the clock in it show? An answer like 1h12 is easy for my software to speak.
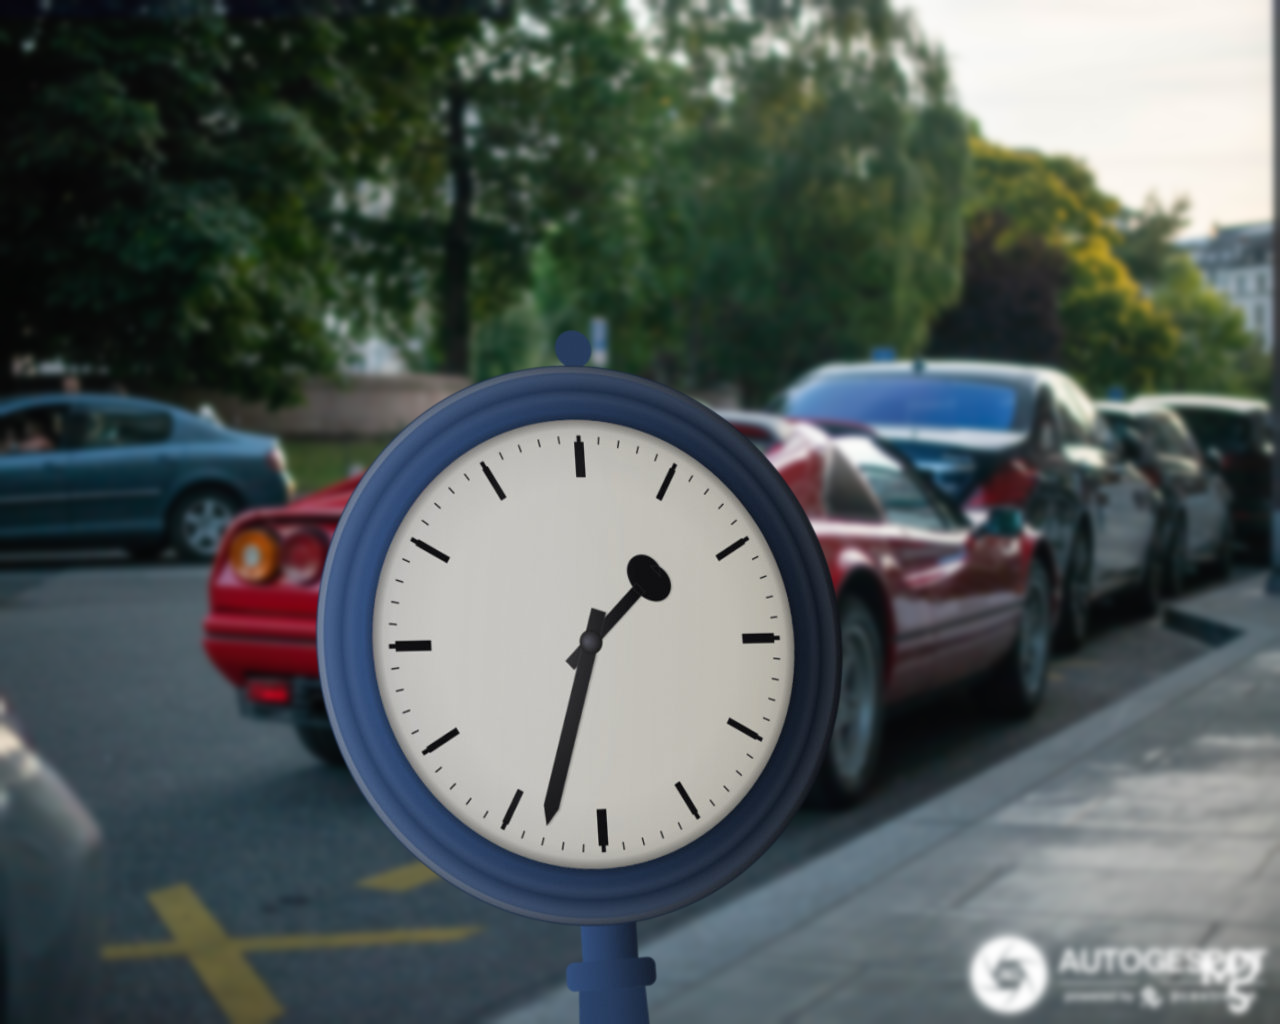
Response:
1h33
